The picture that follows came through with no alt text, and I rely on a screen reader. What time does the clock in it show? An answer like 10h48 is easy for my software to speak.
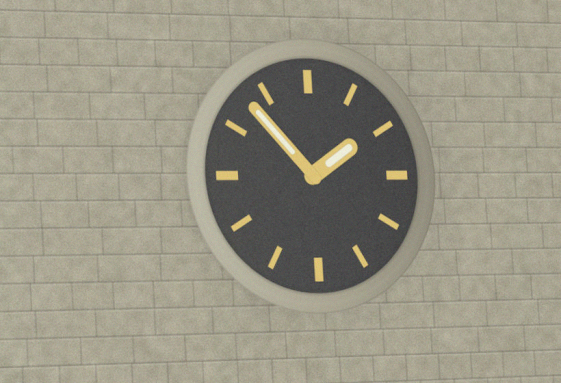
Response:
1h53
